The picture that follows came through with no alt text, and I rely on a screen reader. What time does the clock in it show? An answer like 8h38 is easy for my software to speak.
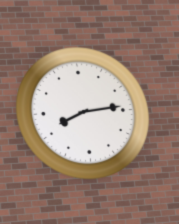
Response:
8h14
